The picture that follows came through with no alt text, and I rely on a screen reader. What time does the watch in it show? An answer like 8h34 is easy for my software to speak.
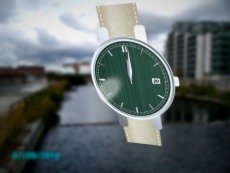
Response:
12h01
